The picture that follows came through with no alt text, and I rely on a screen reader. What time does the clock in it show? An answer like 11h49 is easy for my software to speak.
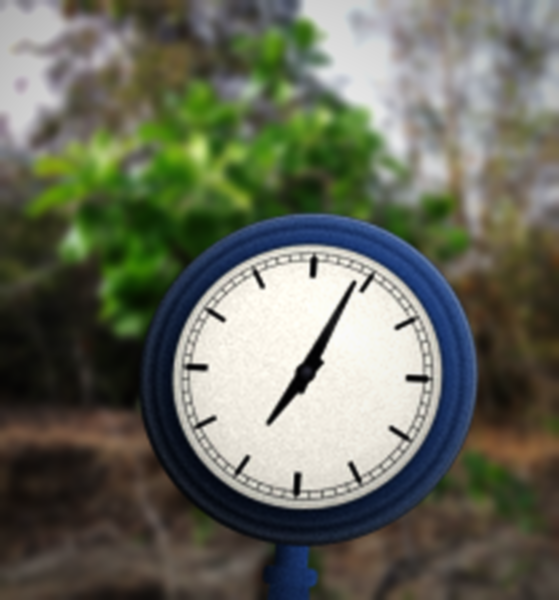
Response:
7h04
